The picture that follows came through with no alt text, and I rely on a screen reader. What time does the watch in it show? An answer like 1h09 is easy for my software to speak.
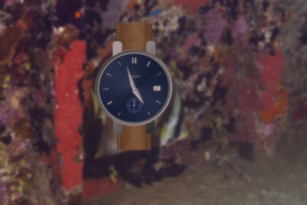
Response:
4h57
